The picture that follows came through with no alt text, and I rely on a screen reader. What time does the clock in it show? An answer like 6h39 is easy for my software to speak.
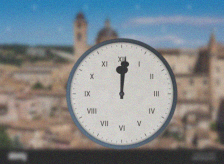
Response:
12h01
